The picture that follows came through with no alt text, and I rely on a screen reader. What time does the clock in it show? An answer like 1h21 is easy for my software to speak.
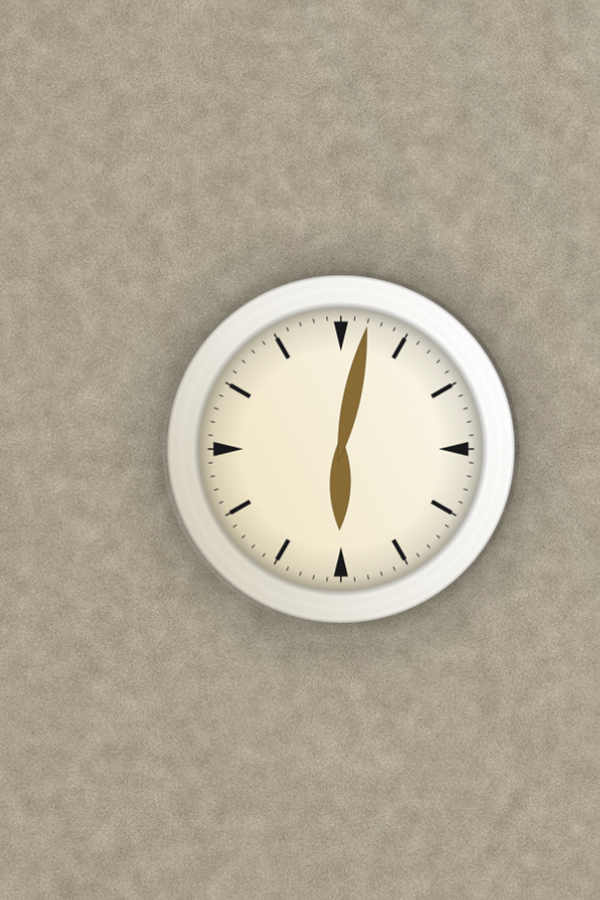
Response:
6h02
